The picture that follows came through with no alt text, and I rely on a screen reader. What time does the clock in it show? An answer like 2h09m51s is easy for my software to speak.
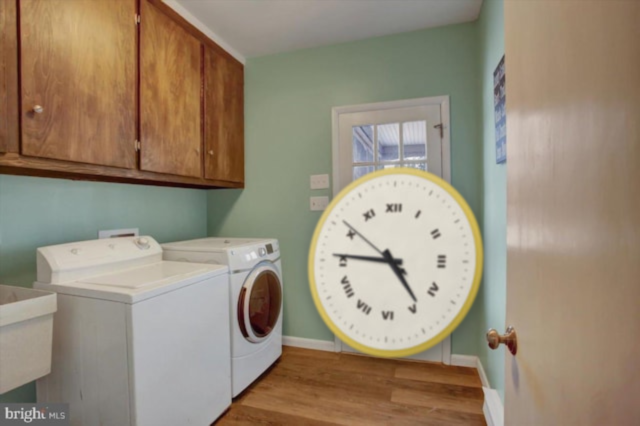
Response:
4h45m51s
